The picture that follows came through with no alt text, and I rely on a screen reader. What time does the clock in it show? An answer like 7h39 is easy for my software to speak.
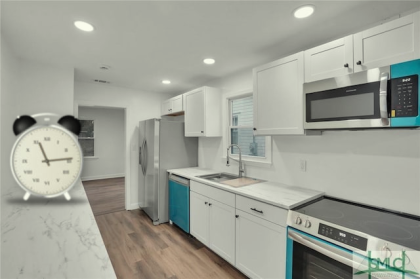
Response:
11h14
